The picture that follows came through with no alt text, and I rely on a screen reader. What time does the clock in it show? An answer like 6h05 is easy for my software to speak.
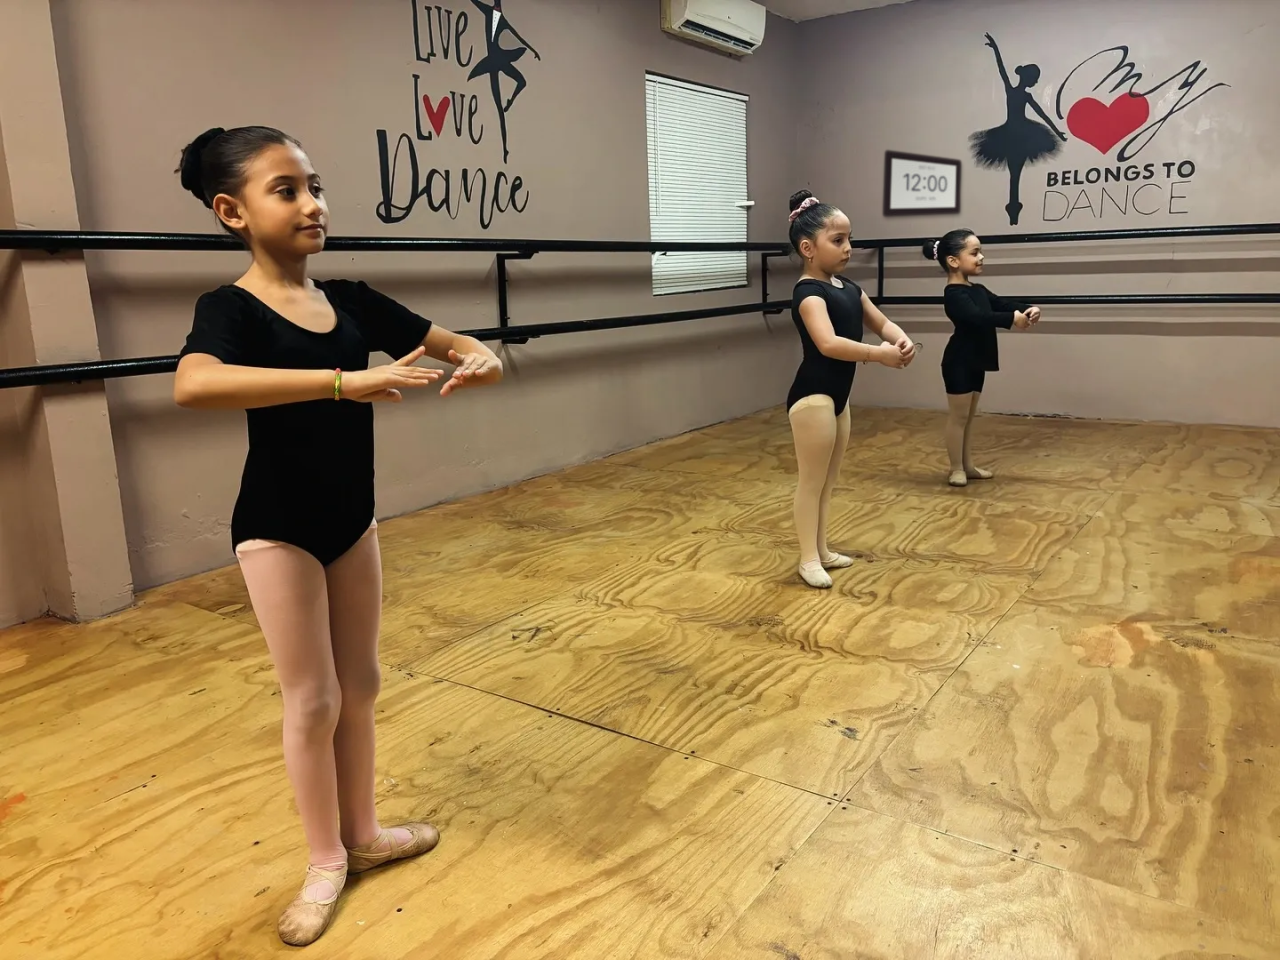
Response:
12h00
